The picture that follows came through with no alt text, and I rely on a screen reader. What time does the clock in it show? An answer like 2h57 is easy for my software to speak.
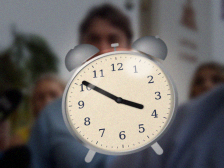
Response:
3h51
